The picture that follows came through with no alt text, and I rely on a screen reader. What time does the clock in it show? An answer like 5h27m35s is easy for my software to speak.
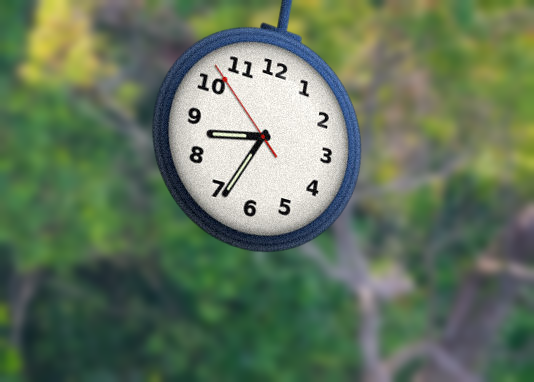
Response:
8h33m52s
